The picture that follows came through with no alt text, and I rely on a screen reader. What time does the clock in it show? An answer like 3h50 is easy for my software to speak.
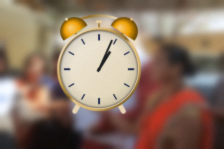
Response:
1h04
